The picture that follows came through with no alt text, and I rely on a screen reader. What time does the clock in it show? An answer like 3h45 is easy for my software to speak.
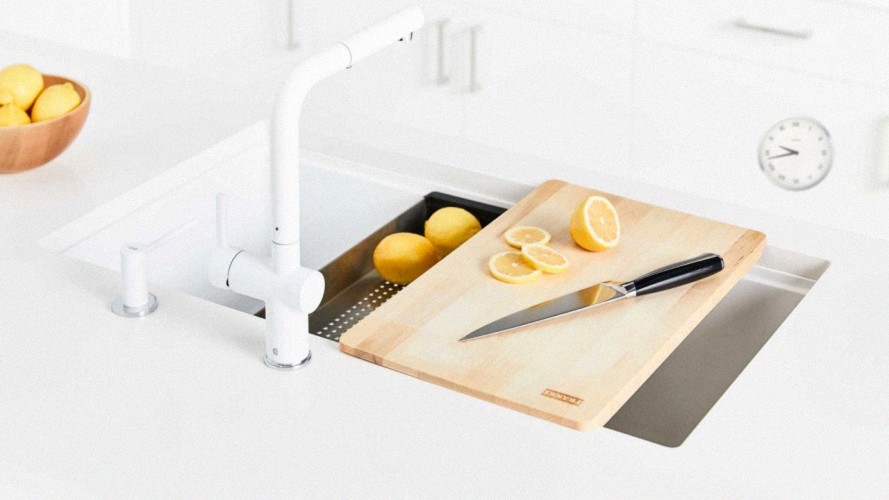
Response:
9h43
